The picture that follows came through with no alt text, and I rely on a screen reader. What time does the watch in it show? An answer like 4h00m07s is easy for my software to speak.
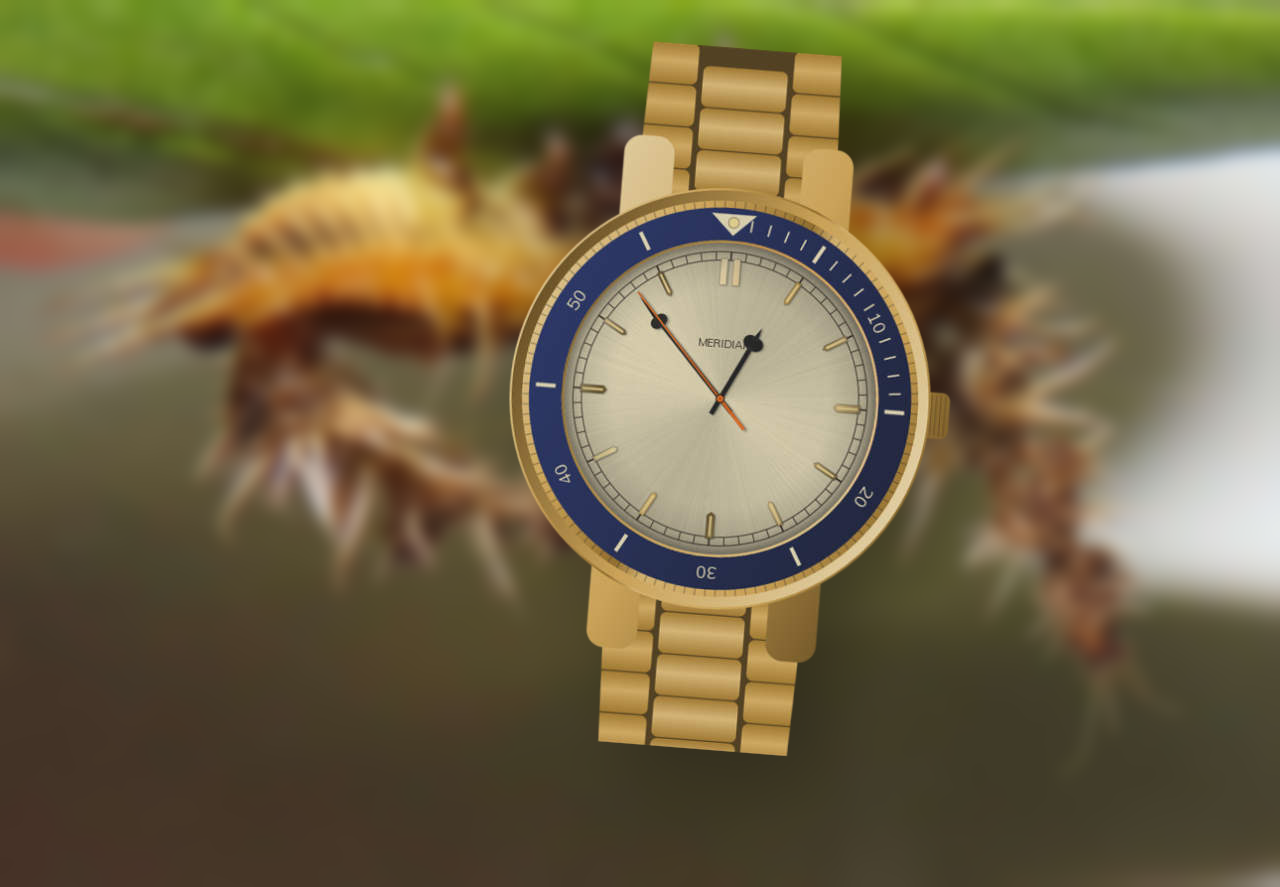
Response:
12h52m53s
